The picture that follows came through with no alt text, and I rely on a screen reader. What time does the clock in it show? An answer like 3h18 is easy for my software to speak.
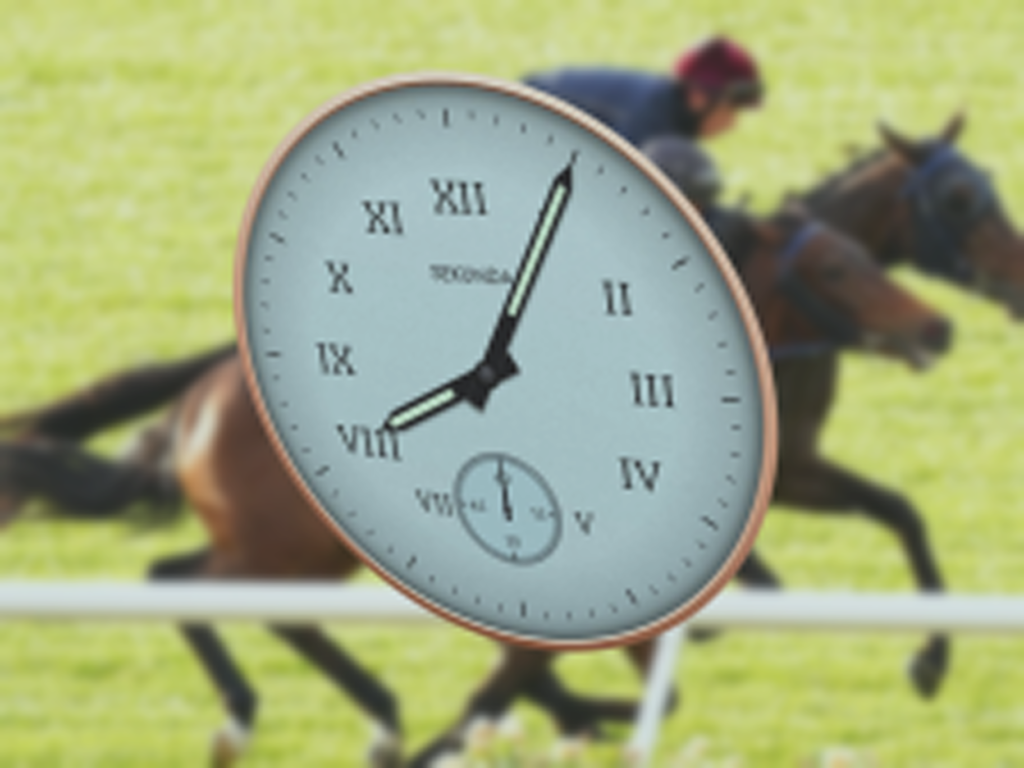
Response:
8h05
